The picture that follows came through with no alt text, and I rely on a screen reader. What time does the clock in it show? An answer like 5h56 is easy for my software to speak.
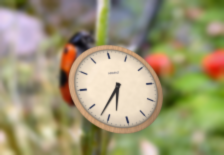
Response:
6h37
